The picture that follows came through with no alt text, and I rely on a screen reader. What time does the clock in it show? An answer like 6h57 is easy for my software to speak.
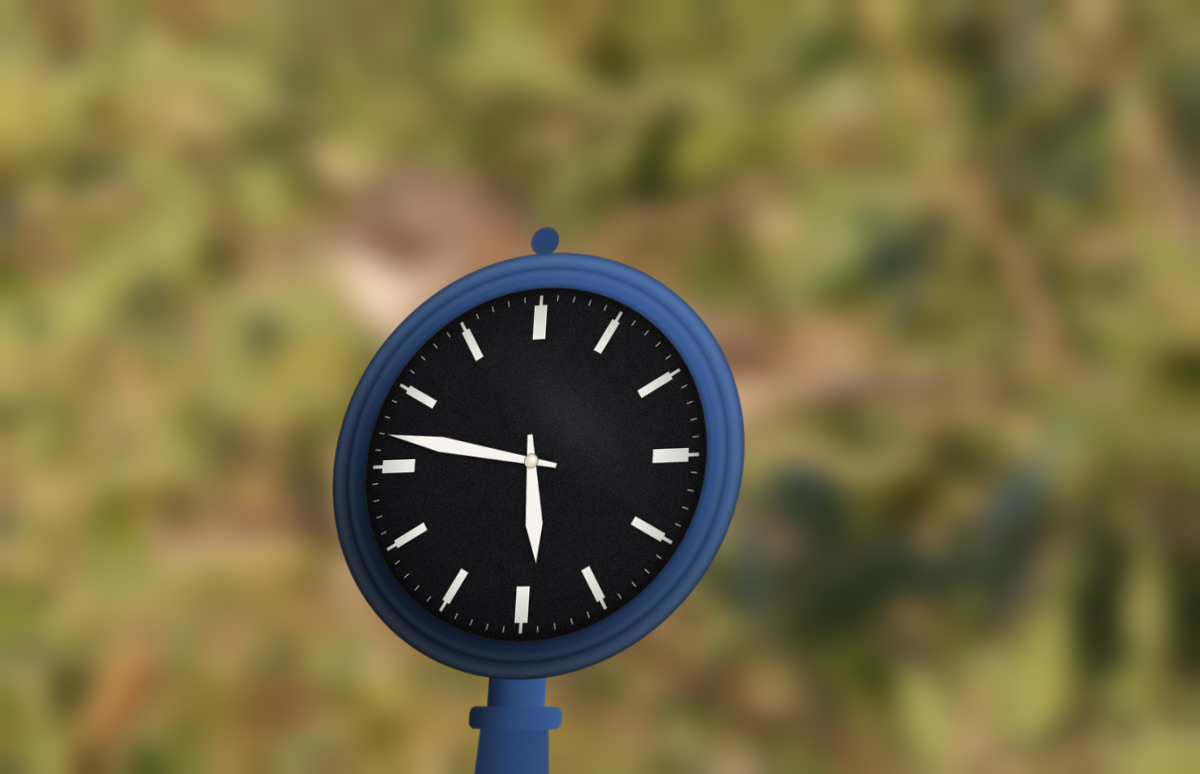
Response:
5h47
